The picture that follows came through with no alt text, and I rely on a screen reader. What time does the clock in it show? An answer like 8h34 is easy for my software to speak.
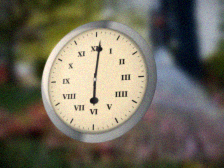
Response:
6h01
